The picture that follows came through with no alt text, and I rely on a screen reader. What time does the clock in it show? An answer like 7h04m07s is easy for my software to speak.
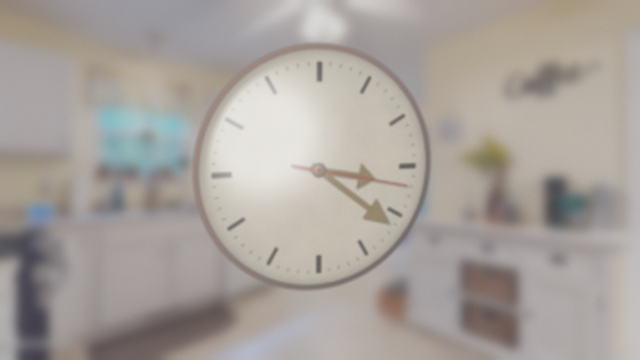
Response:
3h21m17s
